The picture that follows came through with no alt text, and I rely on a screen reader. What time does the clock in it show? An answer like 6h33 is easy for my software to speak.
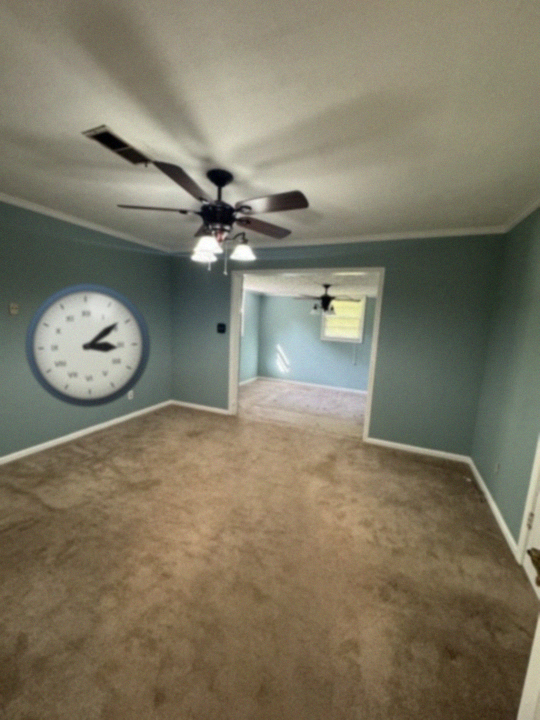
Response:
3h09
